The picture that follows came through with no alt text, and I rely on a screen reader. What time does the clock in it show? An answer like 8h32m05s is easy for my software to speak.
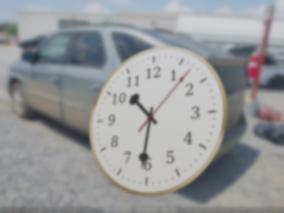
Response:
10h31m07s
